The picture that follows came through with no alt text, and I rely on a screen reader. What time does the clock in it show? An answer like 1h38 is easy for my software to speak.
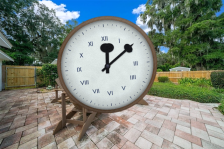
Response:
12h09
